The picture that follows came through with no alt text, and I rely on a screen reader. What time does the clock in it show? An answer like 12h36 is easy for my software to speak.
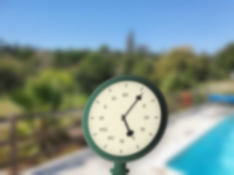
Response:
5h06
